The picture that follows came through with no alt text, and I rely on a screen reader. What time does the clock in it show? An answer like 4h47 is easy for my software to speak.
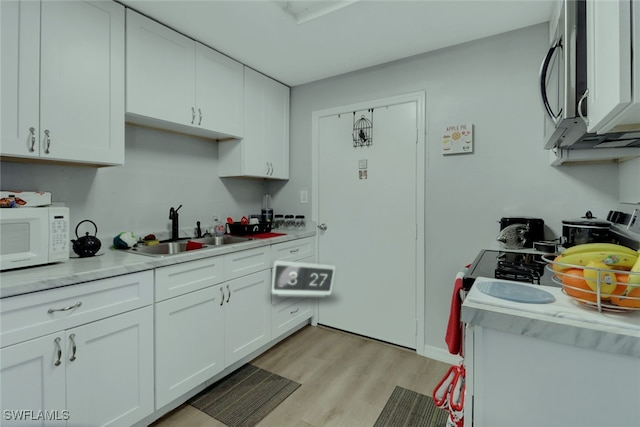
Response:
3h27
